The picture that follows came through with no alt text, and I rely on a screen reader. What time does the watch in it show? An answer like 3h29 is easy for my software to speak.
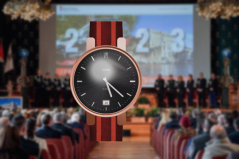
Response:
5h22
